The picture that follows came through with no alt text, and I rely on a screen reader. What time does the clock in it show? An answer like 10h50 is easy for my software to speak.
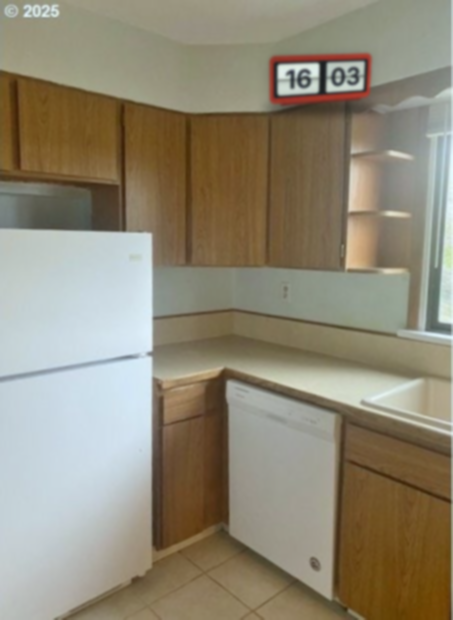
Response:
16h03
